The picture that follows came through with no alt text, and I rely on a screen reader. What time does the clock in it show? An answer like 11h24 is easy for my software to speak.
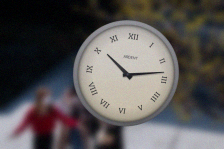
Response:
10h13
